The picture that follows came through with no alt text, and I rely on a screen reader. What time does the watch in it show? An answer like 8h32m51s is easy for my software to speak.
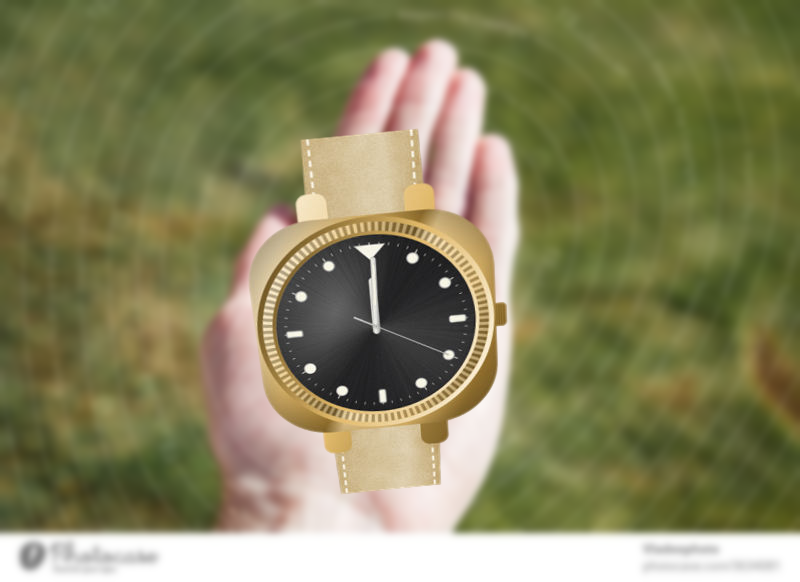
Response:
12h00m20s
